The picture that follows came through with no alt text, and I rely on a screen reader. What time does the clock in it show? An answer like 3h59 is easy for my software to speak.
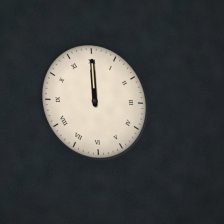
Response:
12h00
